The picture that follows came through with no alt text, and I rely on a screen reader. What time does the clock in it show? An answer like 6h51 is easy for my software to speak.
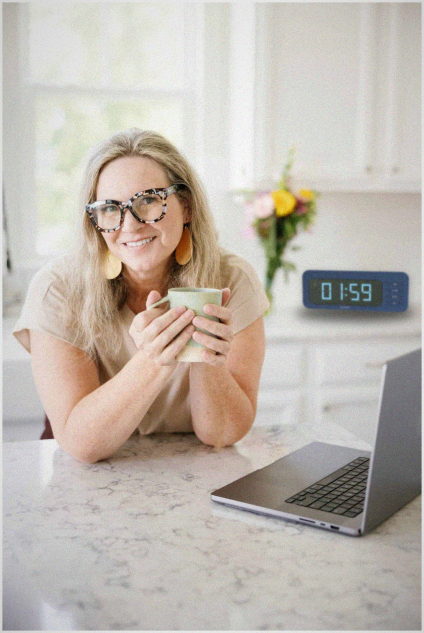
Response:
1h59
